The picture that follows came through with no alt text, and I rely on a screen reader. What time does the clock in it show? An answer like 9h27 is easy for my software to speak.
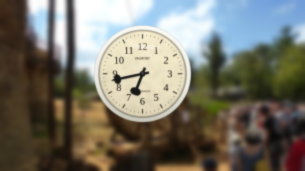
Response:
6h43
